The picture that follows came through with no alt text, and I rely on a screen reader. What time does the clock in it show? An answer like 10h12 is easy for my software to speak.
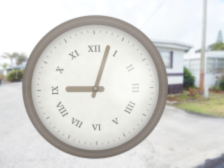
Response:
9h03
